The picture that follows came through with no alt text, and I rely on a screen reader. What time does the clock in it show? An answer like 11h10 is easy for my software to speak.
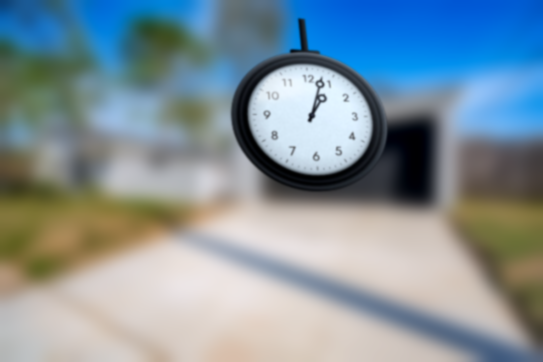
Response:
1h03
